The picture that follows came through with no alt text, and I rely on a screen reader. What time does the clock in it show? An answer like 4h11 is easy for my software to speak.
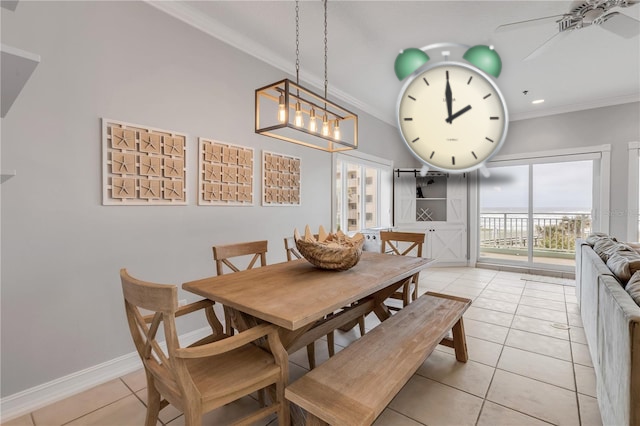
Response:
2h00
